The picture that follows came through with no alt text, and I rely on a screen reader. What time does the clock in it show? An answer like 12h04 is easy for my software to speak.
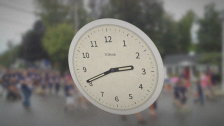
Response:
2h41
